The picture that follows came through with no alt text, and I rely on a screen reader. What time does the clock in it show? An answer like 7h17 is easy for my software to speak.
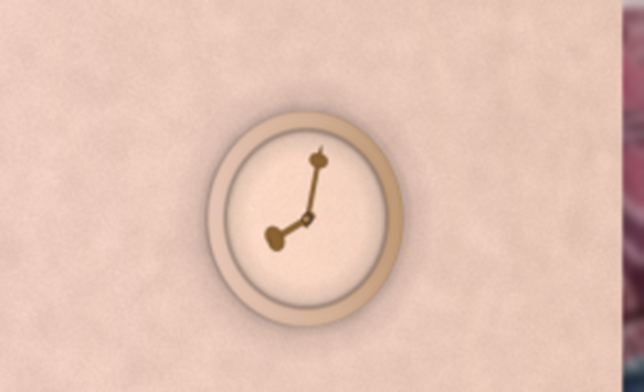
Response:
8h02
